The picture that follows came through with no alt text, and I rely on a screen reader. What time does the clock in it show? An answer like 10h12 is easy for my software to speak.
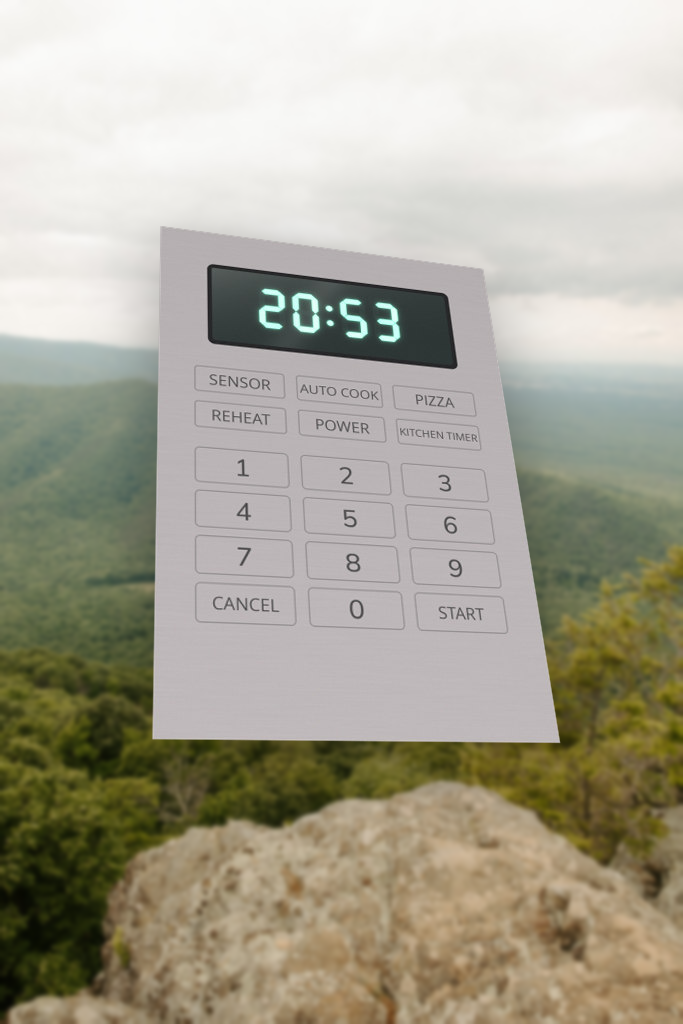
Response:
20h53
